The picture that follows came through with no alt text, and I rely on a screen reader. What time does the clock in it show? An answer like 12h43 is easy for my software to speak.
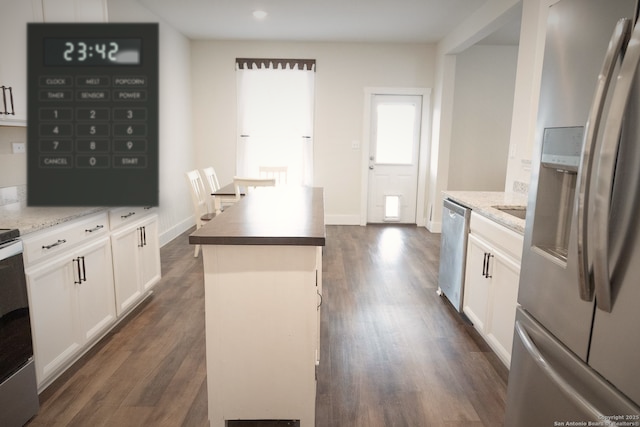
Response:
23h42
